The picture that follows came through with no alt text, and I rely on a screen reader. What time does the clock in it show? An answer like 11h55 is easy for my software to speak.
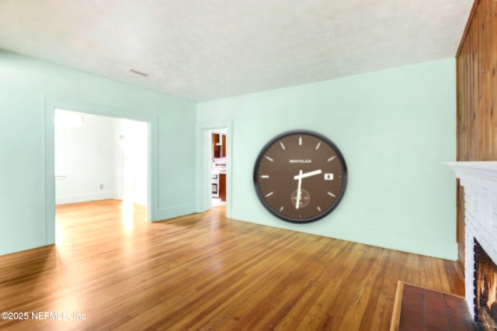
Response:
2h31
